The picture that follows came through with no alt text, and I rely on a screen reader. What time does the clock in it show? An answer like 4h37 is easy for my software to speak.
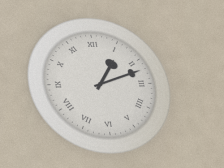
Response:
1h12
